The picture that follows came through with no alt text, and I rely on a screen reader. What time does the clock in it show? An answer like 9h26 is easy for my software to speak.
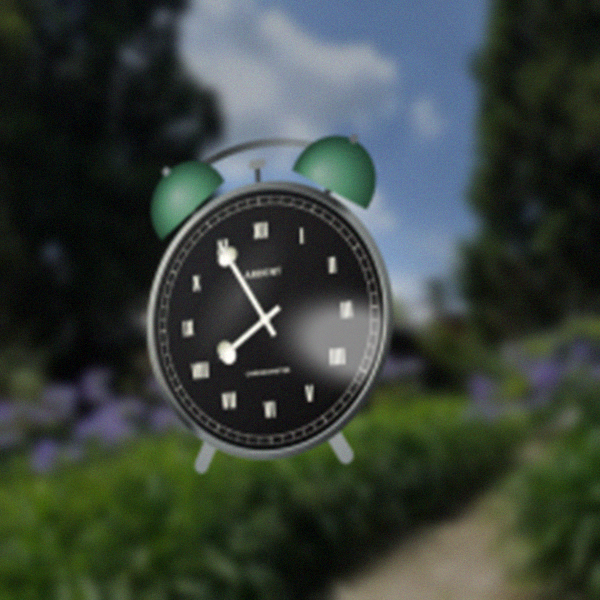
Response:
7h55
